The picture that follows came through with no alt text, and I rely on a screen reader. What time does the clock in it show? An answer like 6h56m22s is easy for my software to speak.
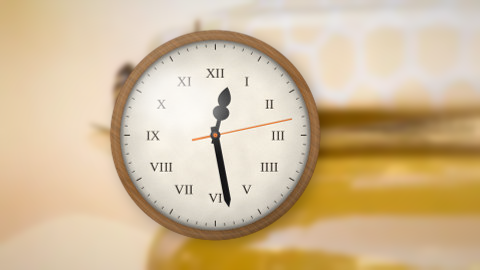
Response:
12h28m13s
